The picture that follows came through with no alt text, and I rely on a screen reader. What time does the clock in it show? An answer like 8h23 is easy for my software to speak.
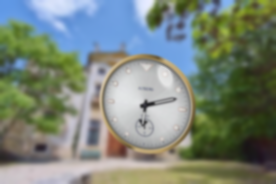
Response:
6h12
